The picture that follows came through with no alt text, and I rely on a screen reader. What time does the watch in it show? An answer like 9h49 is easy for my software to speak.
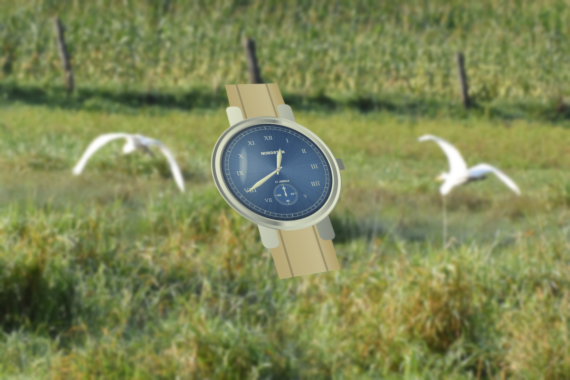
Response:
12h40
